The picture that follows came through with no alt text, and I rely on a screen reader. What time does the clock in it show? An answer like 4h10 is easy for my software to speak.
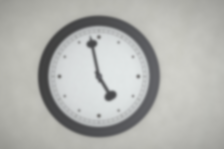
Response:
4h58
